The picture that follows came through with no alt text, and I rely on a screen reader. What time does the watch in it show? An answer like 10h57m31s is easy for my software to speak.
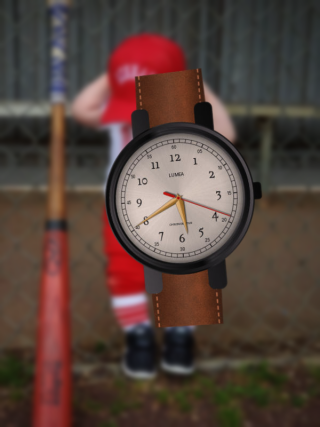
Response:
5h40m19s
